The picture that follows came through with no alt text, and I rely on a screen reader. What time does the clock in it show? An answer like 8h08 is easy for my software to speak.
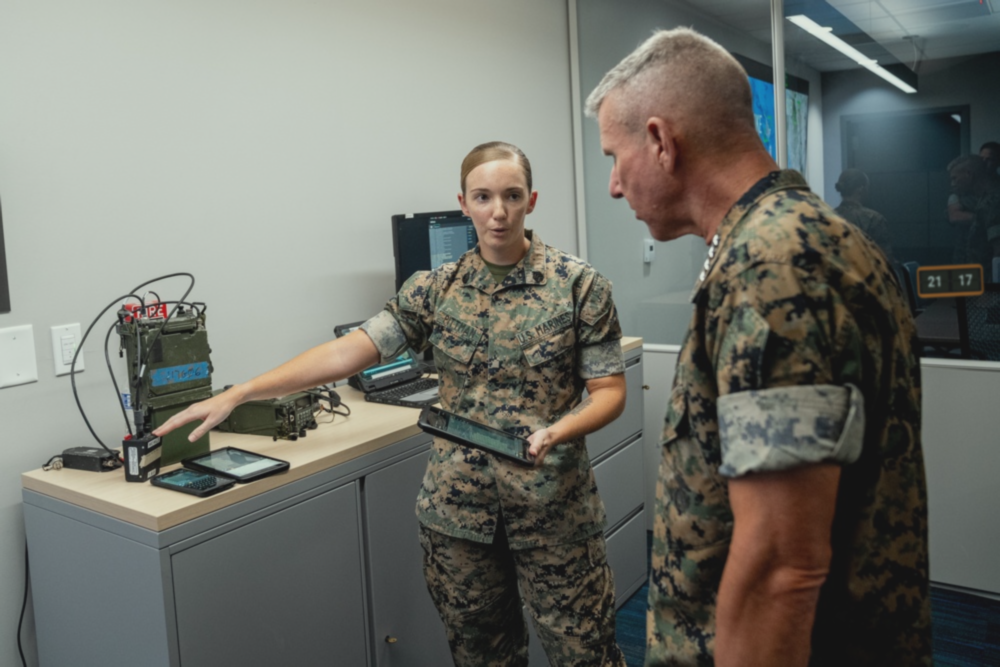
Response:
21h17
